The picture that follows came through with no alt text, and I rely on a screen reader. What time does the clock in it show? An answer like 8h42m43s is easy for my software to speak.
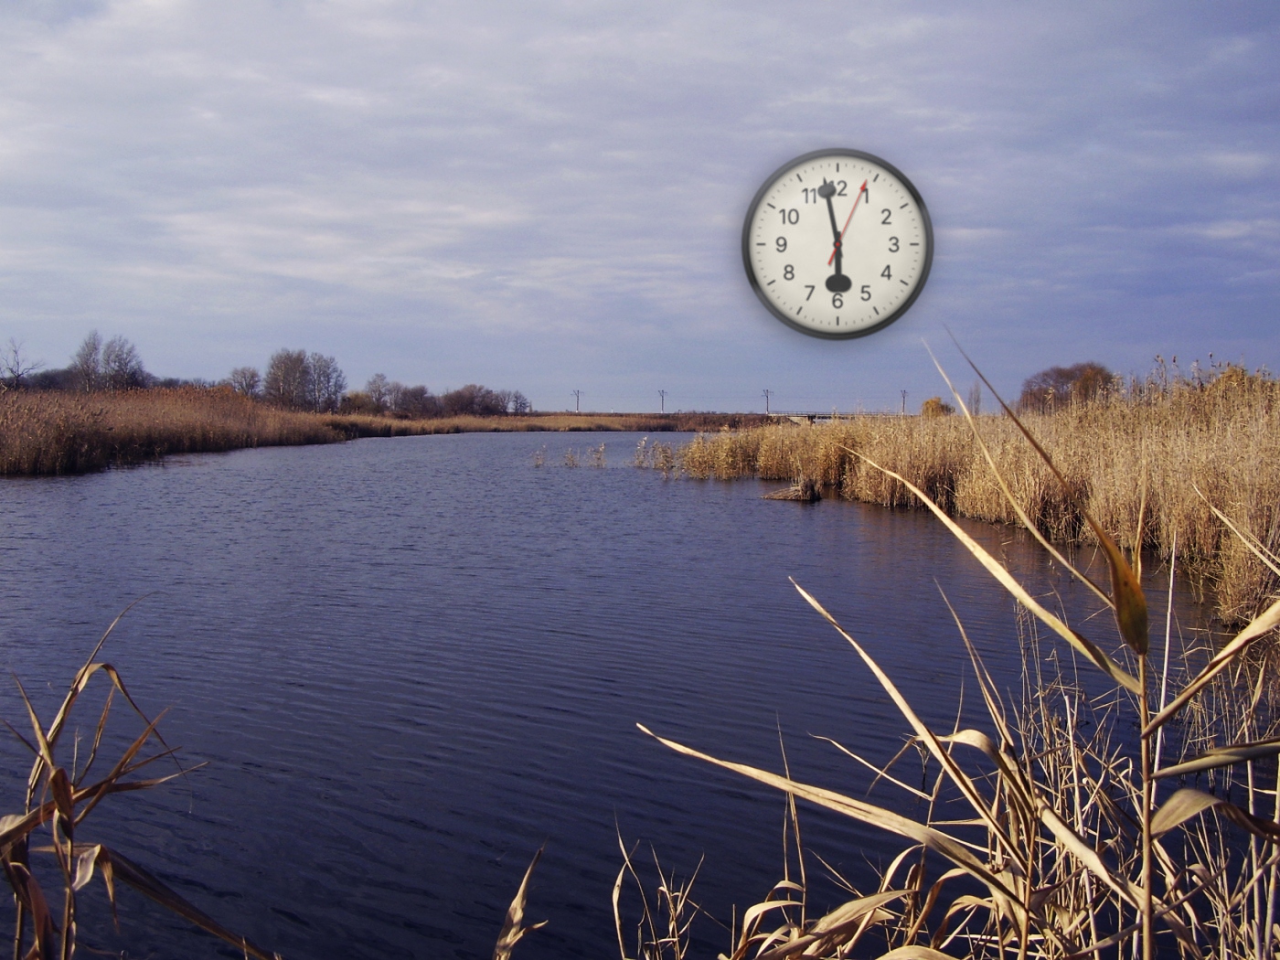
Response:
5h58m04s
